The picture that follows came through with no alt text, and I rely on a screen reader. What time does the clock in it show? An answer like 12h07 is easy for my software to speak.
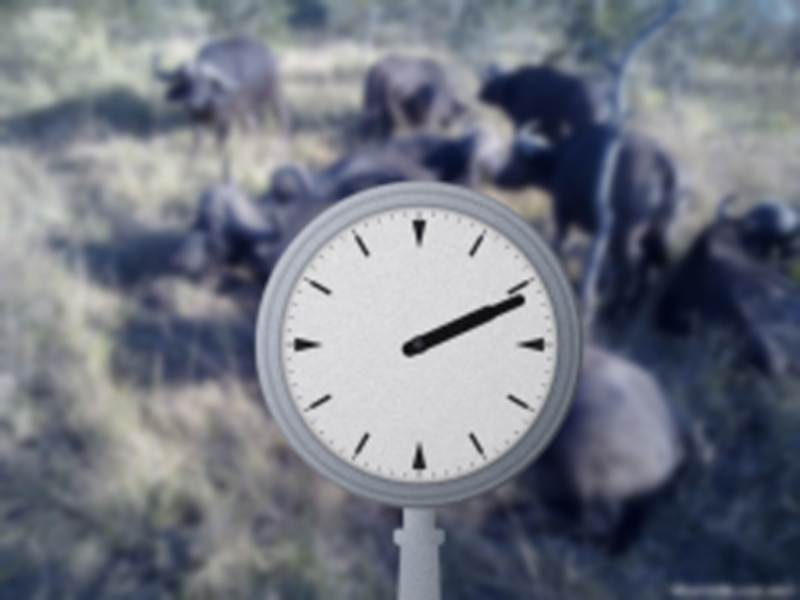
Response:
2h11
